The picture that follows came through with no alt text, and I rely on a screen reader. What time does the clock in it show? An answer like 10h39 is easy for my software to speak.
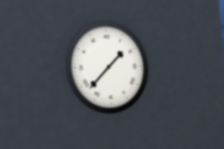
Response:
1h38
